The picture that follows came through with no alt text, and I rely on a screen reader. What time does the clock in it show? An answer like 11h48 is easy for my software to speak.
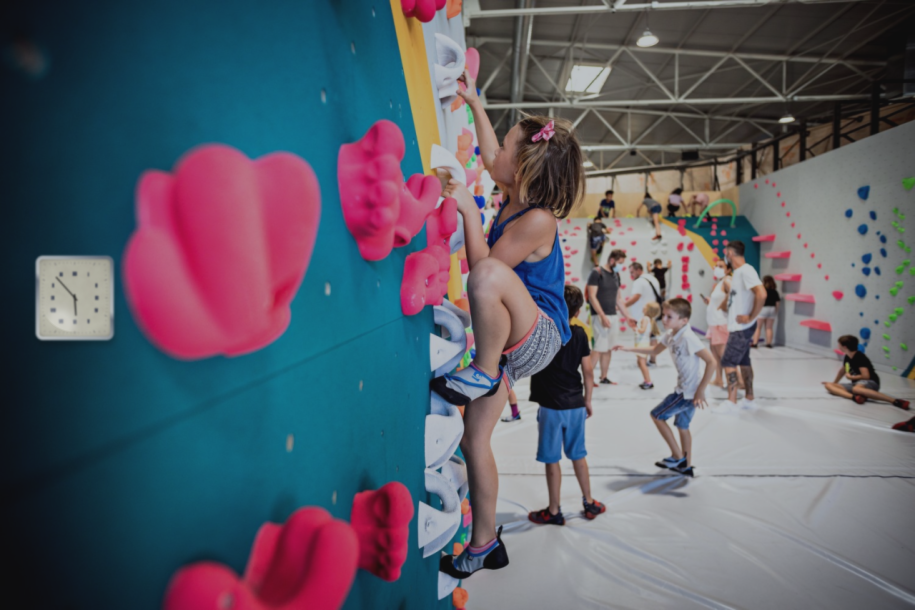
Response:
5h53
